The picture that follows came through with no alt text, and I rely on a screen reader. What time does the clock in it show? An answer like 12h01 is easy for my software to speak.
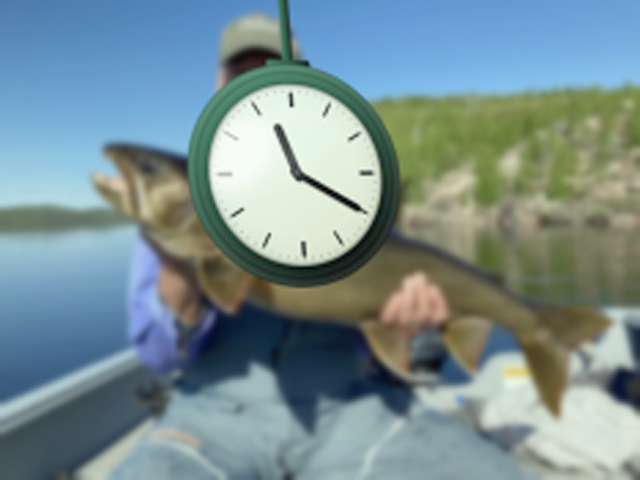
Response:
11h20
